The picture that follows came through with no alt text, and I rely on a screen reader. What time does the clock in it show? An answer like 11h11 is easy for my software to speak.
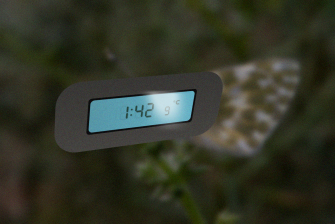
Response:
1h42
